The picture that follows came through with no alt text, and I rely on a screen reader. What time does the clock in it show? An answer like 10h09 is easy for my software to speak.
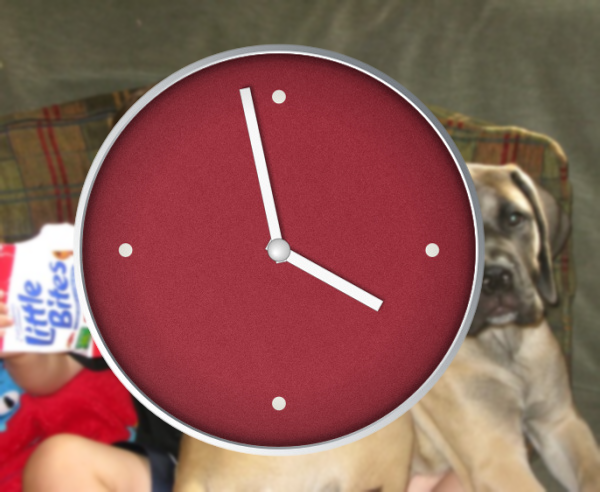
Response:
3h58
